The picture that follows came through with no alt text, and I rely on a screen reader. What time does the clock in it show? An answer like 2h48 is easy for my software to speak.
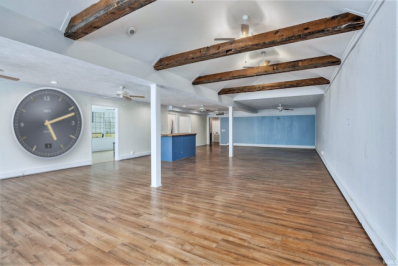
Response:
5h12
